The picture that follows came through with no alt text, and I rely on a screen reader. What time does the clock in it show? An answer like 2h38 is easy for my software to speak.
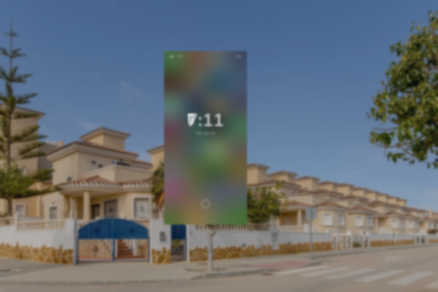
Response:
7h11
